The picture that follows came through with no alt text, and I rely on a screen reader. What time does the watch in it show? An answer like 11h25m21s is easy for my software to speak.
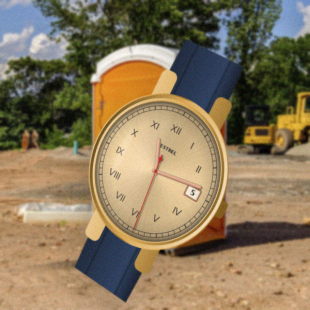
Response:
11h13m29s
